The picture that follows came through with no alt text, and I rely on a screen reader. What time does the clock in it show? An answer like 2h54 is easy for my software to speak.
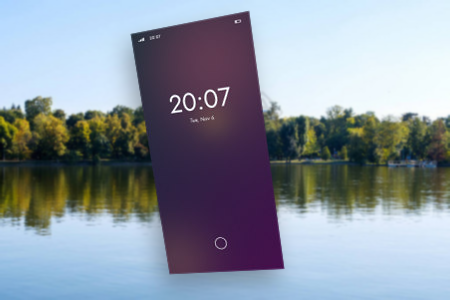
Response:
20h07
